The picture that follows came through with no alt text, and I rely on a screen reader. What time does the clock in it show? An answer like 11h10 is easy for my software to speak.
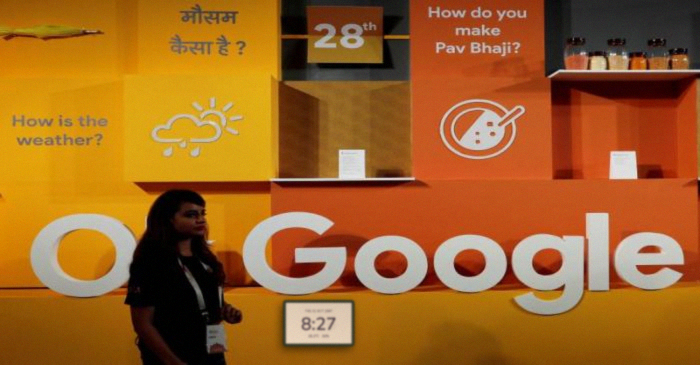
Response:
8h27
